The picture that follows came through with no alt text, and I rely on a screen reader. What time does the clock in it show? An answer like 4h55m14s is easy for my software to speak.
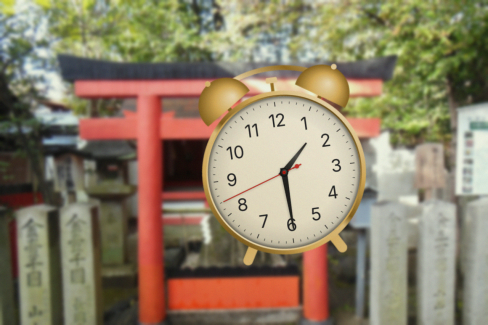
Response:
1h29m42s
